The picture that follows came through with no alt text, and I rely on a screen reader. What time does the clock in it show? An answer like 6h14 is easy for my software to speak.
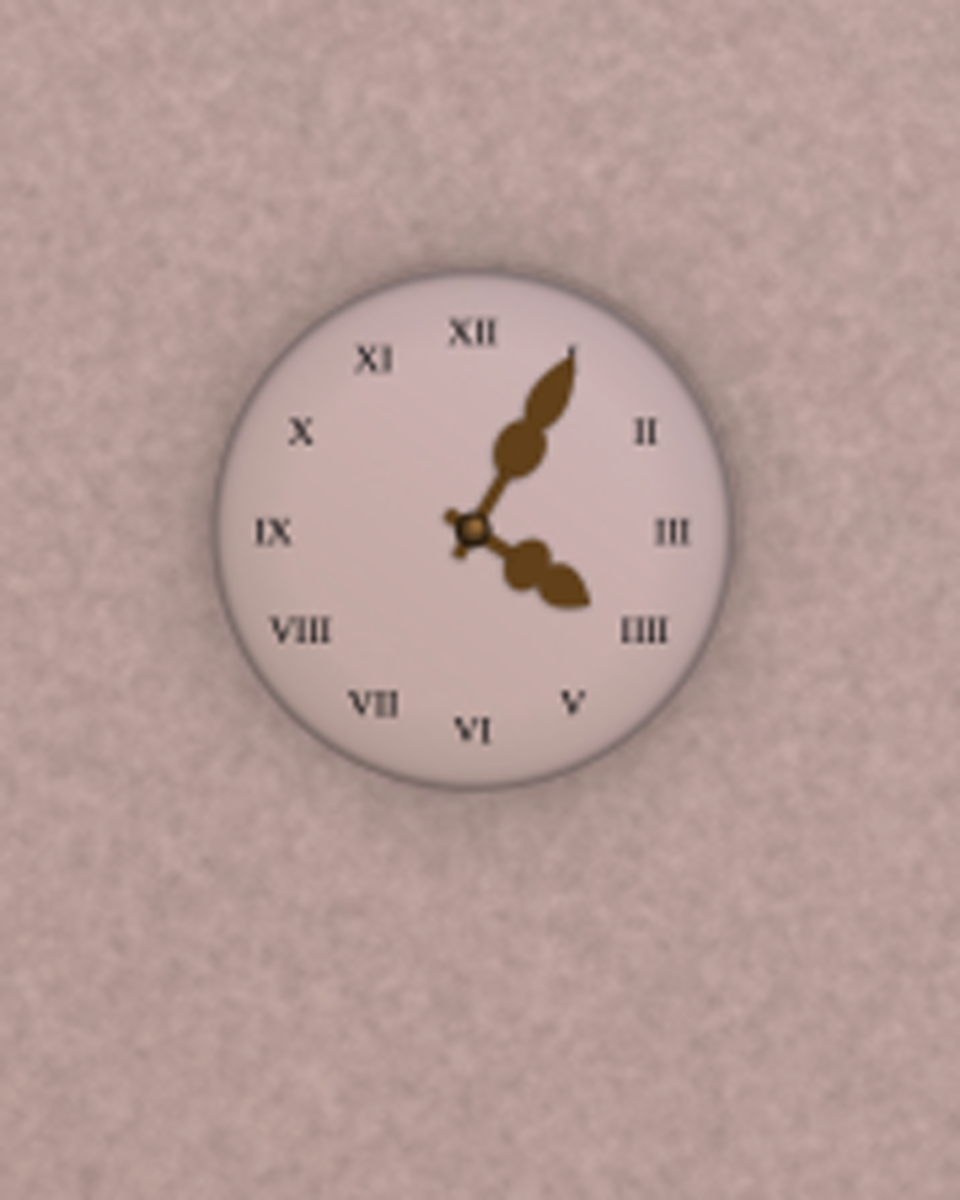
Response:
4h05
